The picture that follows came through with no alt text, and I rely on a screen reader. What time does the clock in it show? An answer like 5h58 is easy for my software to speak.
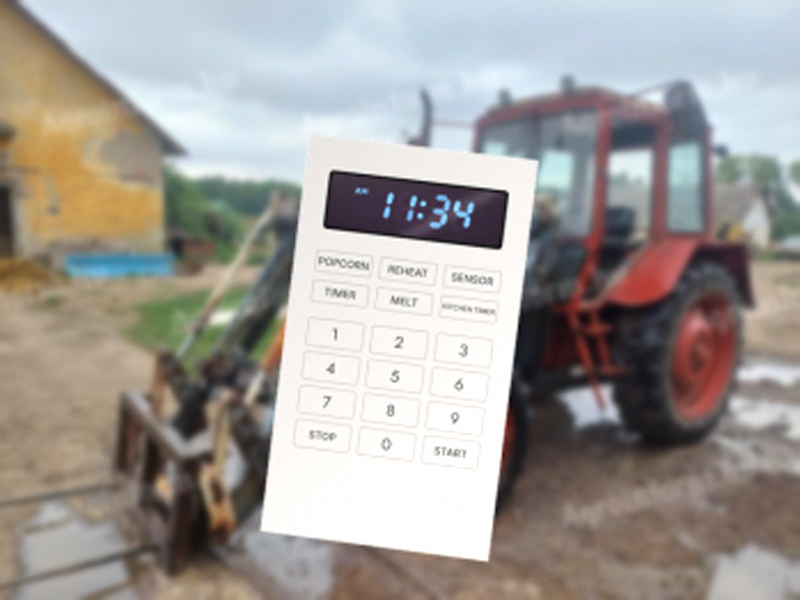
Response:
11h34
